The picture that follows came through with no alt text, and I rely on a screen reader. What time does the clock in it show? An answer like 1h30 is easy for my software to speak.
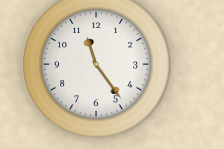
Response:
11h24
